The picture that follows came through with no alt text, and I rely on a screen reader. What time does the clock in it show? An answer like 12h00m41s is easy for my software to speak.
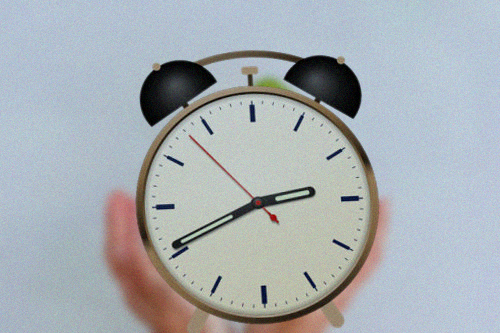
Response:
2h40m53s
